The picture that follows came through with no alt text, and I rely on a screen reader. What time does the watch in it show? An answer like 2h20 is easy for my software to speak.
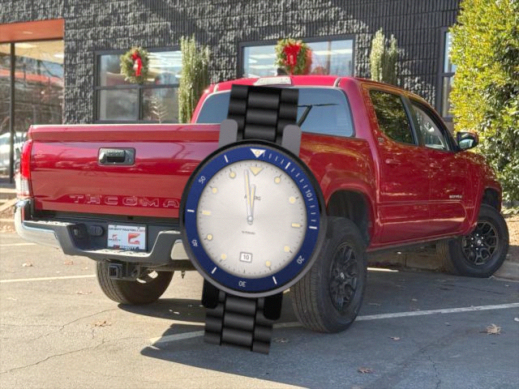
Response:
11h58
